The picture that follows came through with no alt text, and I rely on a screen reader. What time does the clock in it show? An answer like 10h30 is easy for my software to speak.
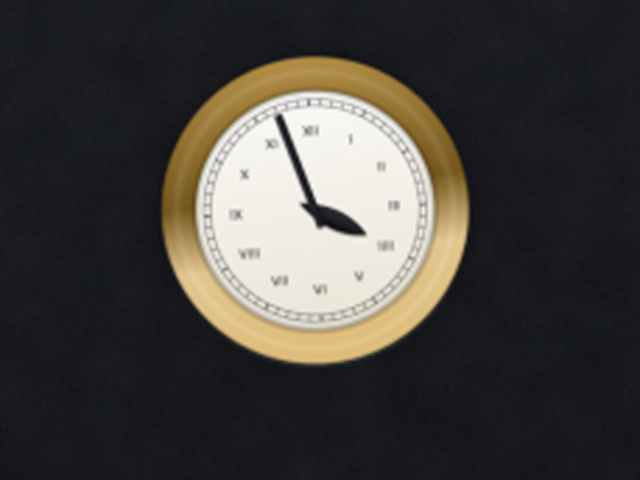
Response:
3h57
